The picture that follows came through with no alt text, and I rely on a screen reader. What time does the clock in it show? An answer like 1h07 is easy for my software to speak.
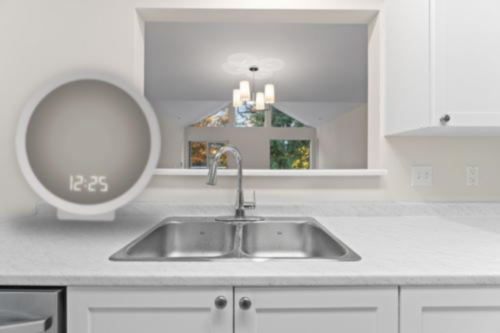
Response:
12h25
